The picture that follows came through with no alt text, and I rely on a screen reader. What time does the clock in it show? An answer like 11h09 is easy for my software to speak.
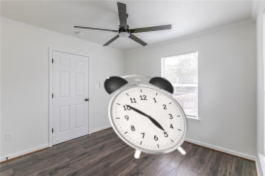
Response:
4h51
